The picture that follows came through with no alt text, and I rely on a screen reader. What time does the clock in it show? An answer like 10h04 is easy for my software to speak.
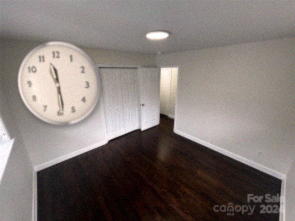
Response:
11h29
